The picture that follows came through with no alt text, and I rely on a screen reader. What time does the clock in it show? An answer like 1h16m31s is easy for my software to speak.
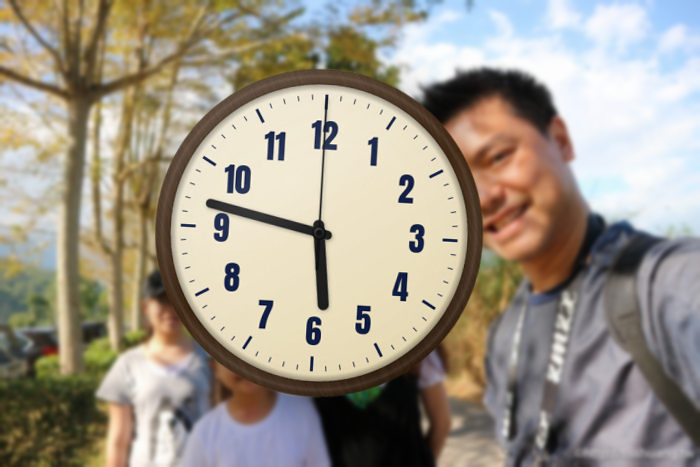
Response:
5h47m00s
